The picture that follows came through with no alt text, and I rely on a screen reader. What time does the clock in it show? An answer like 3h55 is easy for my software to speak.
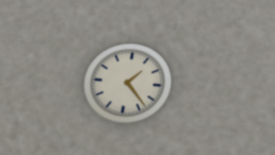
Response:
1h23
